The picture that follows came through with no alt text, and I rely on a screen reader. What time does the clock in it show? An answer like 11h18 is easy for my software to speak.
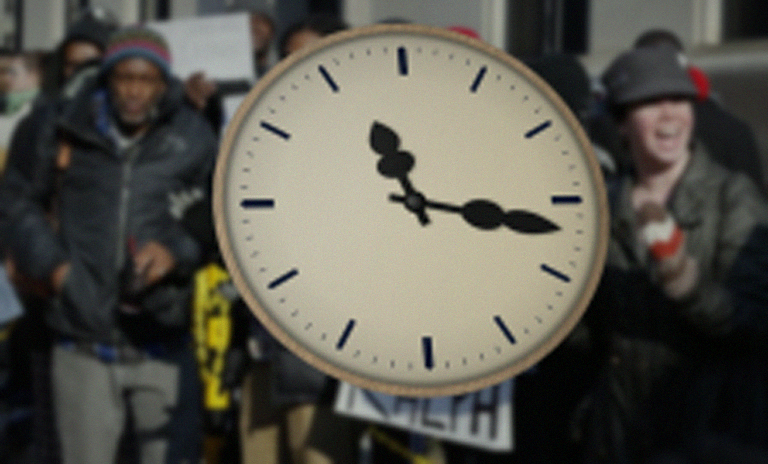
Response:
11h17
